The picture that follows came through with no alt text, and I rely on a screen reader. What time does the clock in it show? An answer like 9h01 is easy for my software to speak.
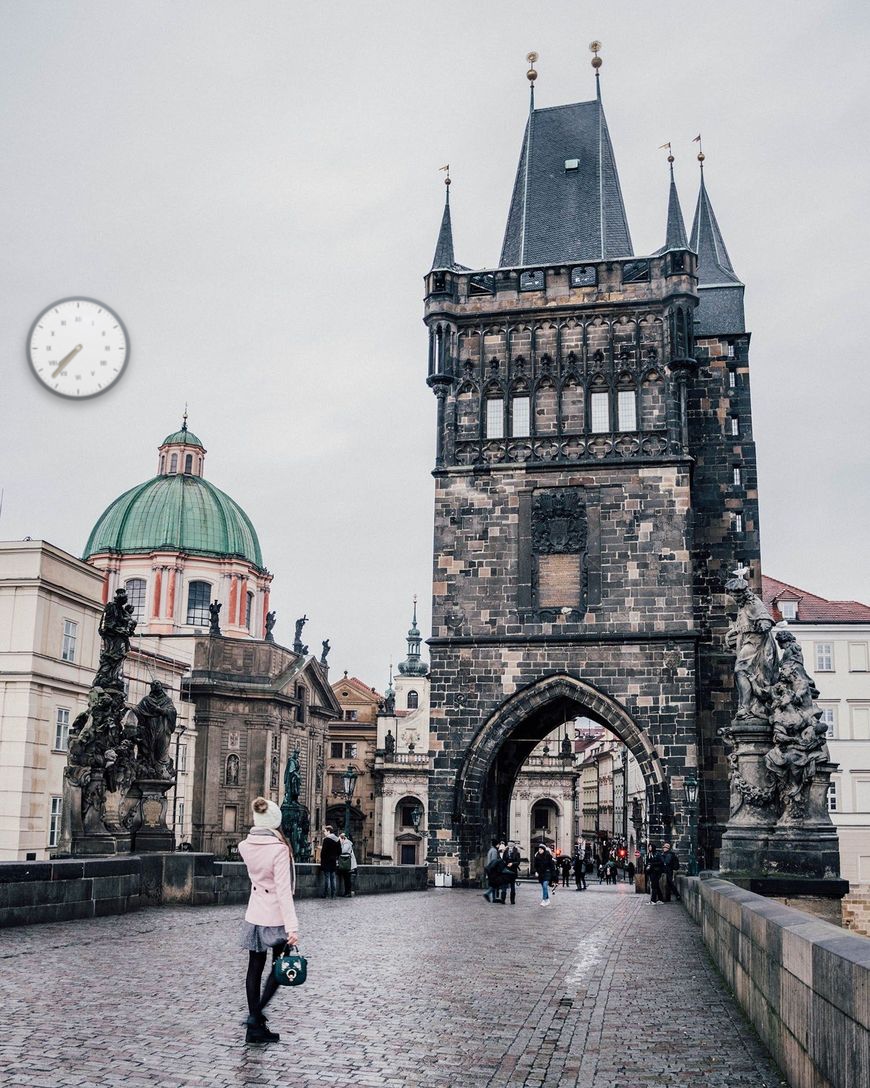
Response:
7h37
